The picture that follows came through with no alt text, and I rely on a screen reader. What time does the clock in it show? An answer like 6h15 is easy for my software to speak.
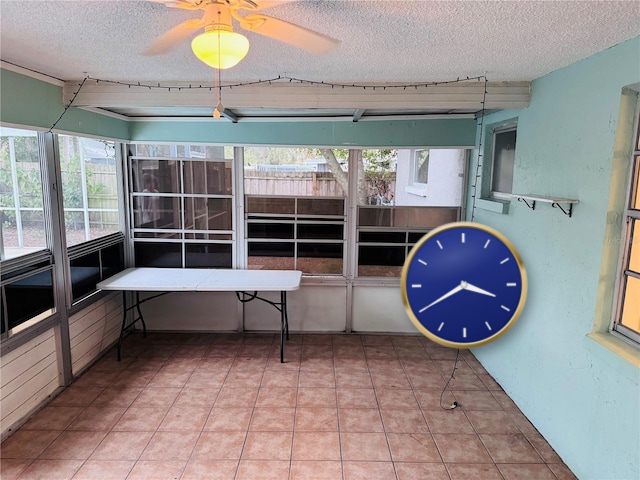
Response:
3h40
